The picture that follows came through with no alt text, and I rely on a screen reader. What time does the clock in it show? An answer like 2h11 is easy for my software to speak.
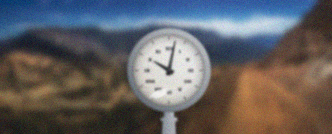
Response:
10h02
